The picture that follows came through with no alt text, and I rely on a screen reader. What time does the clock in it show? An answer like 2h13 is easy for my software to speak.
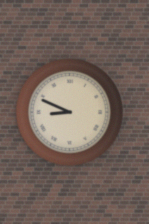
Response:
8h49
